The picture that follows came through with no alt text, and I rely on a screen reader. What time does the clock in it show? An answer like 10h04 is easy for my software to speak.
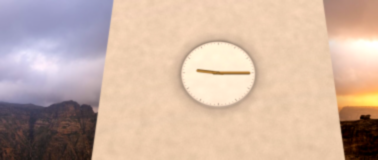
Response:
9h15
